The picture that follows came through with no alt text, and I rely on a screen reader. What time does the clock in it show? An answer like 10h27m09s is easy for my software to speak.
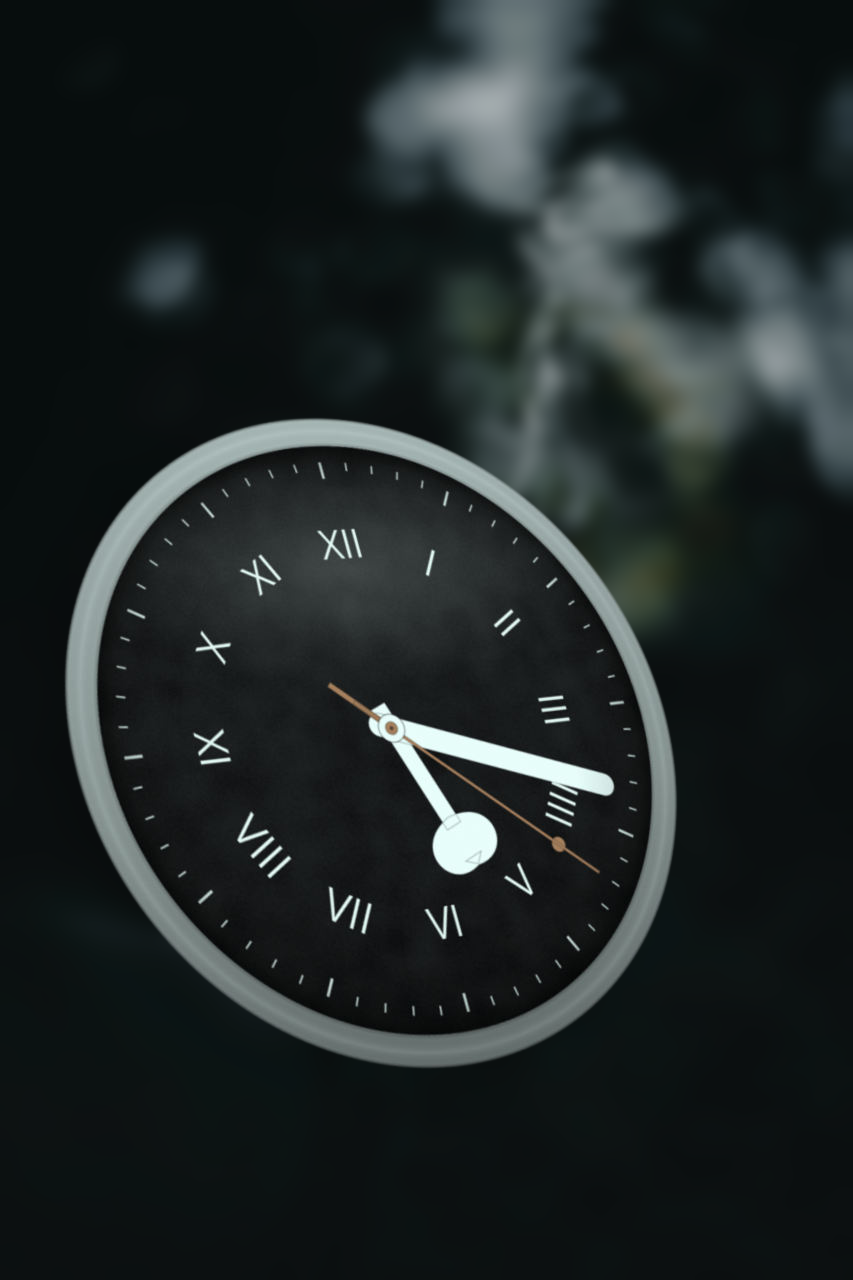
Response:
5h18m22s
